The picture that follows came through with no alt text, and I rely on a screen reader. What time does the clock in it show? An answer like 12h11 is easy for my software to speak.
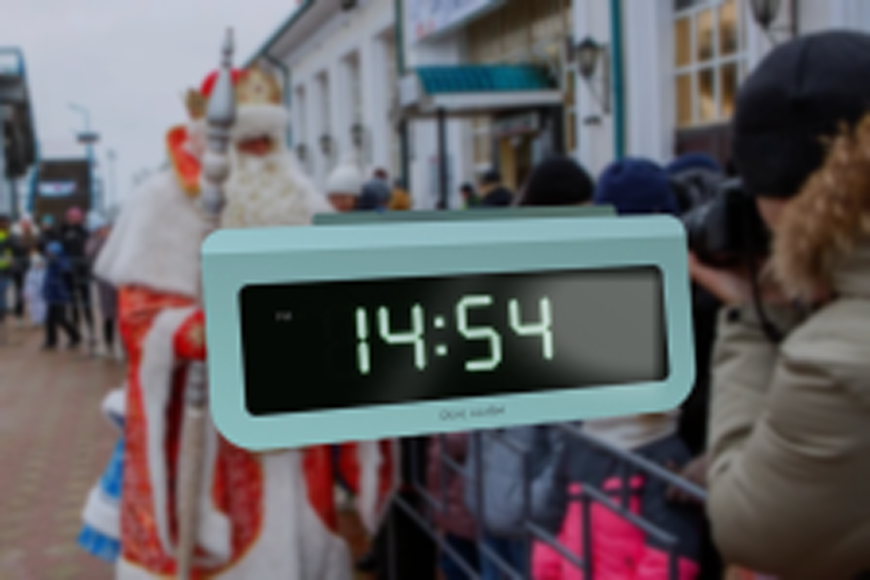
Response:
14h54
